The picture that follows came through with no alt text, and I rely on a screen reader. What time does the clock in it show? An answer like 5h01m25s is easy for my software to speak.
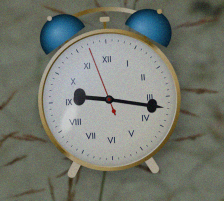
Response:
9h16m57s
